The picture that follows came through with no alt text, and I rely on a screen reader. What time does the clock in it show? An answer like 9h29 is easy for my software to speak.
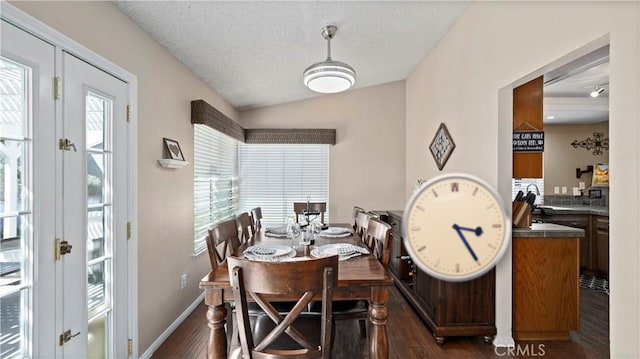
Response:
3h25
